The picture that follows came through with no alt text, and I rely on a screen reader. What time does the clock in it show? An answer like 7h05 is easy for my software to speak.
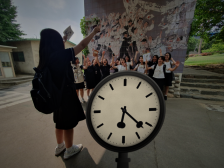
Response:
6h22
